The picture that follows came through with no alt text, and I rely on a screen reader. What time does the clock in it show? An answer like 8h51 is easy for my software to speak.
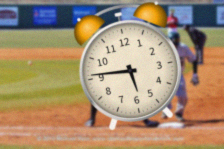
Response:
5h46
